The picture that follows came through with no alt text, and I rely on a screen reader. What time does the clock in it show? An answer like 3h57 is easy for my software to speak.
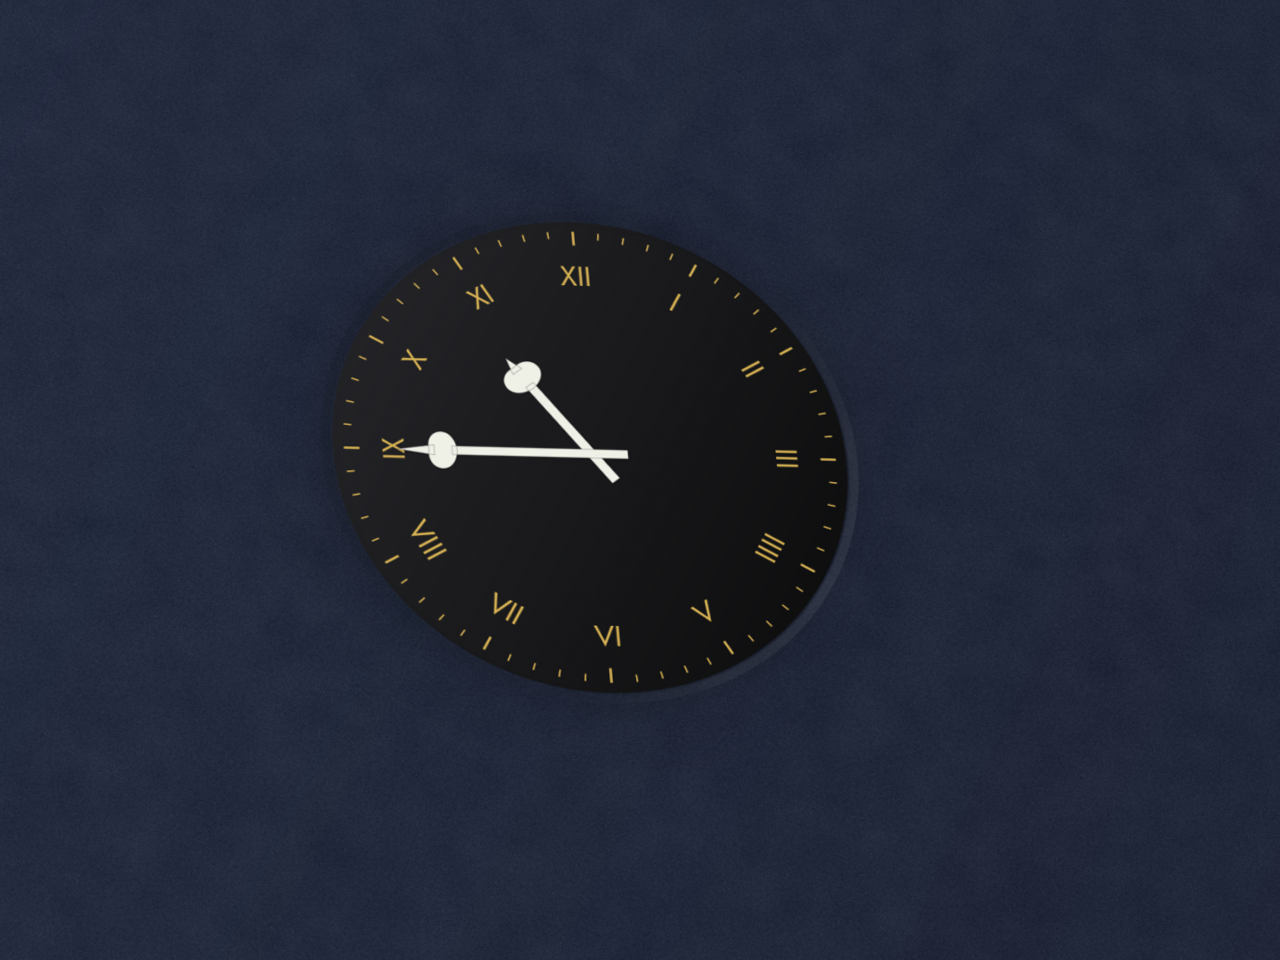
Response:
10h45
